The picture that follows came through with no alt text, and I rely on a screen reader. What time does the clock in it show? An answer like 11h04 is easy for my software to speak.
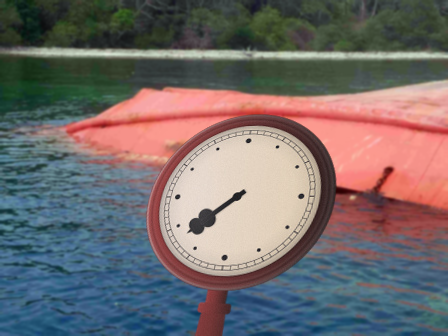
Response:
7h38
